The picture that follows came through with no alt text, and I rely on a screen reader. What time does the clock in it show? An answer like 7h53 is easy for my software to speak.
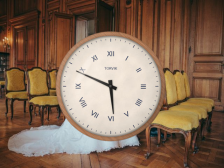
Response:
5h49
